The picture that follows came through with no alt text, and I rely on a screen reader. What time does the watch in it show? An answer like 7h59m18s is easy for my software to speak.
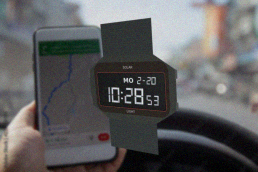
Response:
10h28m53s
